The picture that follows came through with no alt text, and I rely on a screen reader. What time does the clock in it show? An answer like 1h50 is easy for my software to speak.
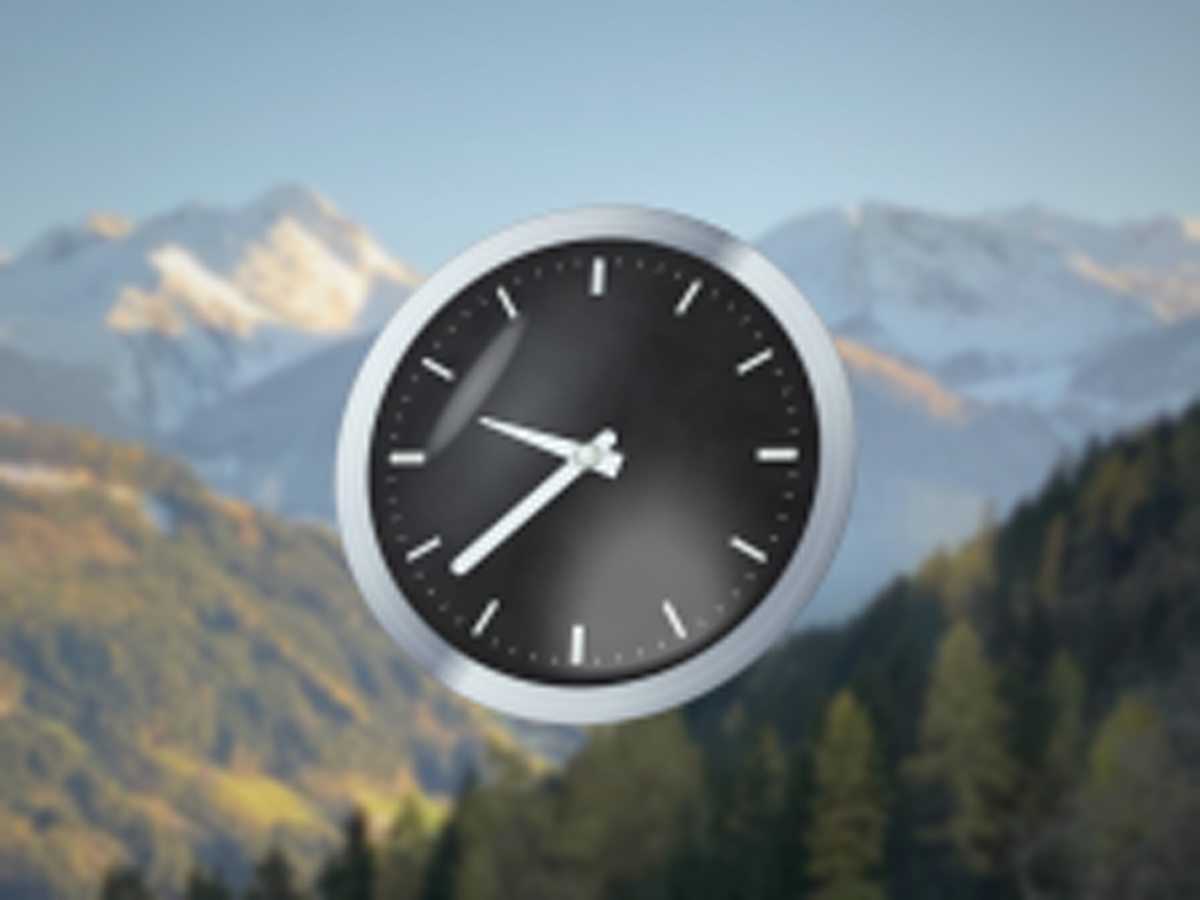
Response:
9h38
